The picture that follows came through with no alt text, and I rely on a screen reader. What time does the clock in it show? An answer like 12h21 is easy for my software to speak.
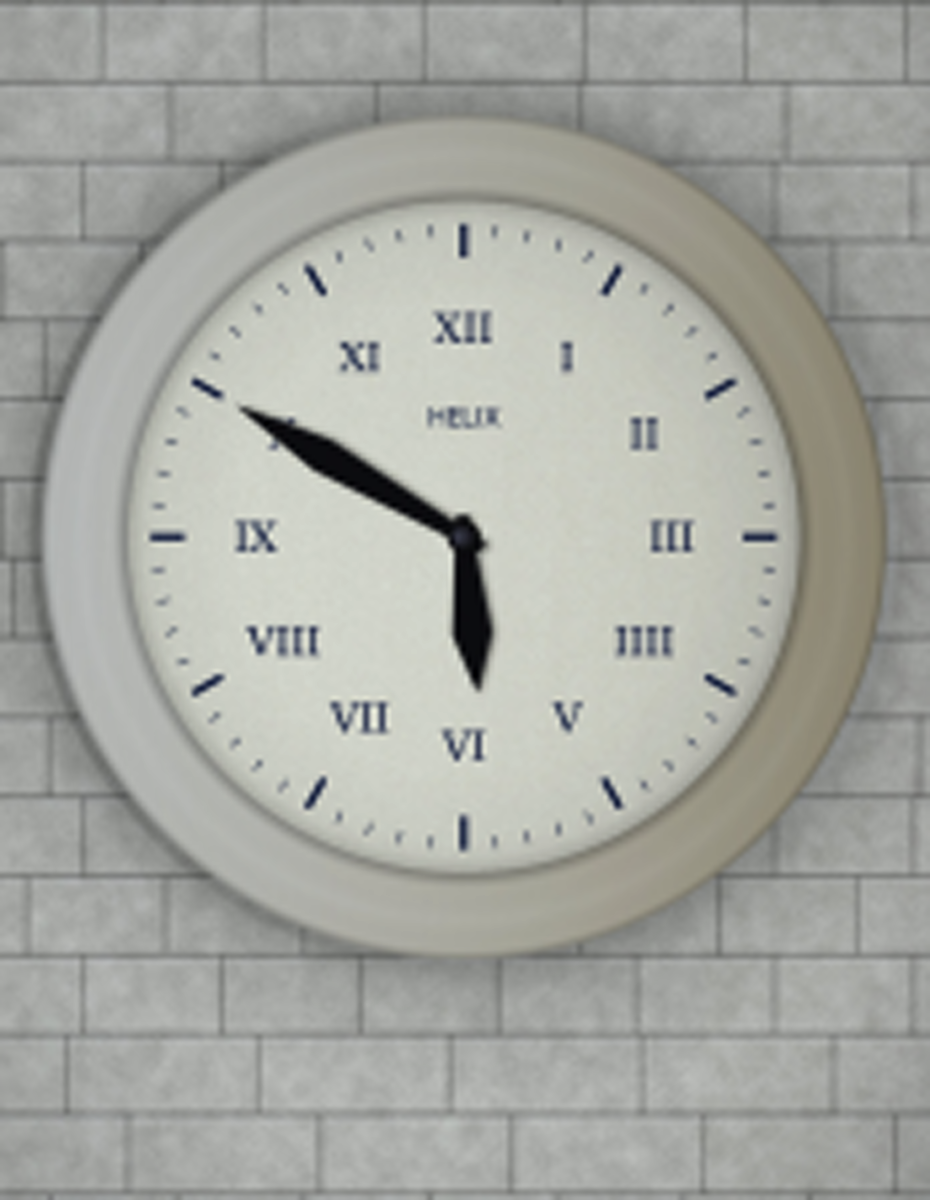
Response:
5h50
